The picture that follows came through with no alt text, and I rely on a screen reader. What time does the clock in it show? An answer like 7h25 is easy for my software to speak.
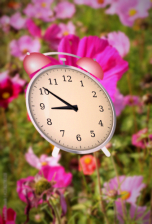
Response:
8h51
